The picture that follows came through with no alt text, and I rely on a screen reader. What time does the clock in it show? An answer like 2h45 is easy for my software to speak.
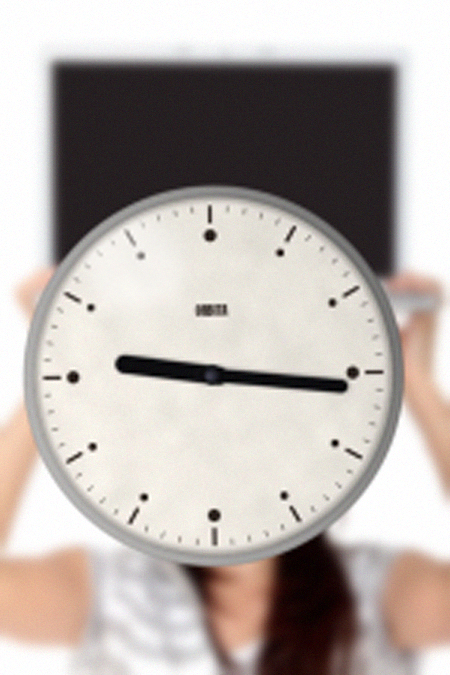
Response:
9h16
